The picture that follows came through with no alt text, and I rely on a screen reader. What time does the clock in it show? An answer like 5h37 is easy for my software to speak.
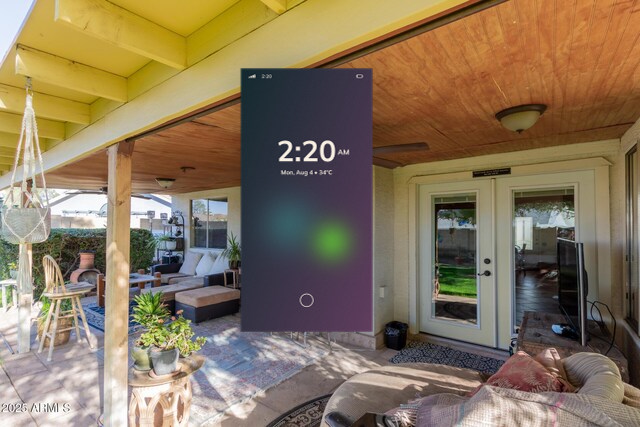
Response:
2h20
